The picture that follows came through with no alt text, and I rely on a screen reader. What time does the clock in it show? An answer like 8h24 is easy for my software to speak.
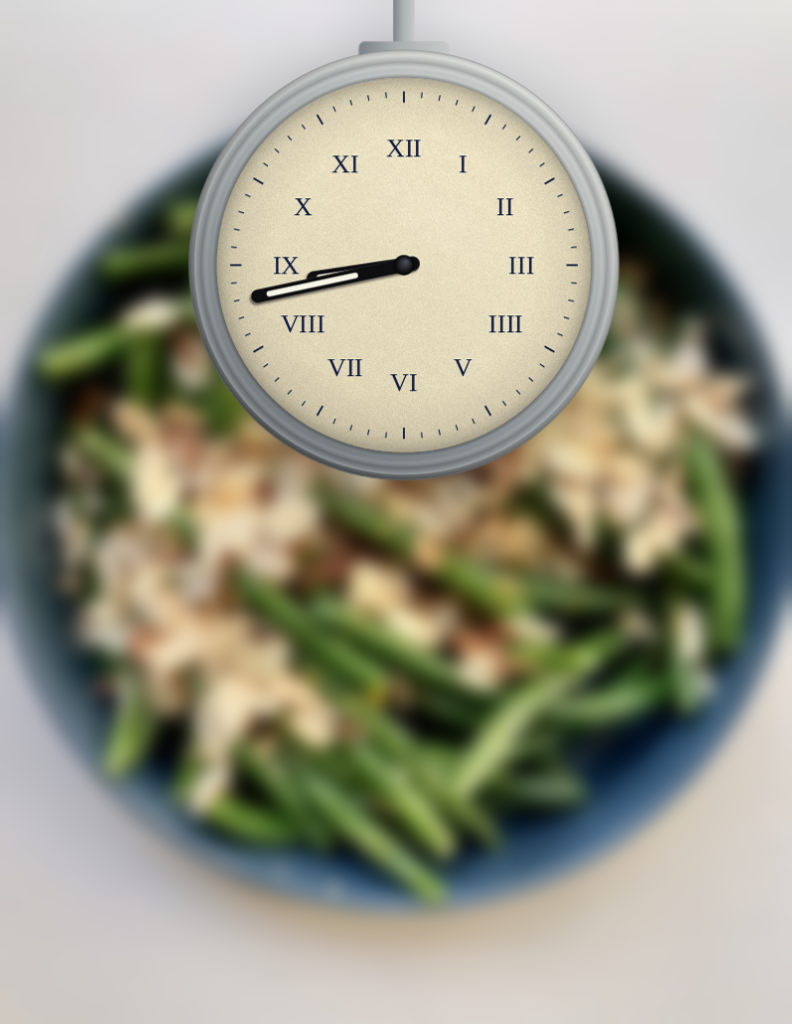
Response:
8h43
